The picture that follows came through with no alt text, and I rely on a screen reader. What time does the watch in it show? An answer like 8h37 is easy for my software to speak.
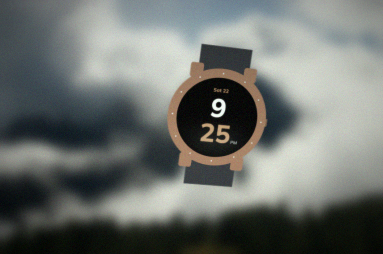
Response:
9h25
